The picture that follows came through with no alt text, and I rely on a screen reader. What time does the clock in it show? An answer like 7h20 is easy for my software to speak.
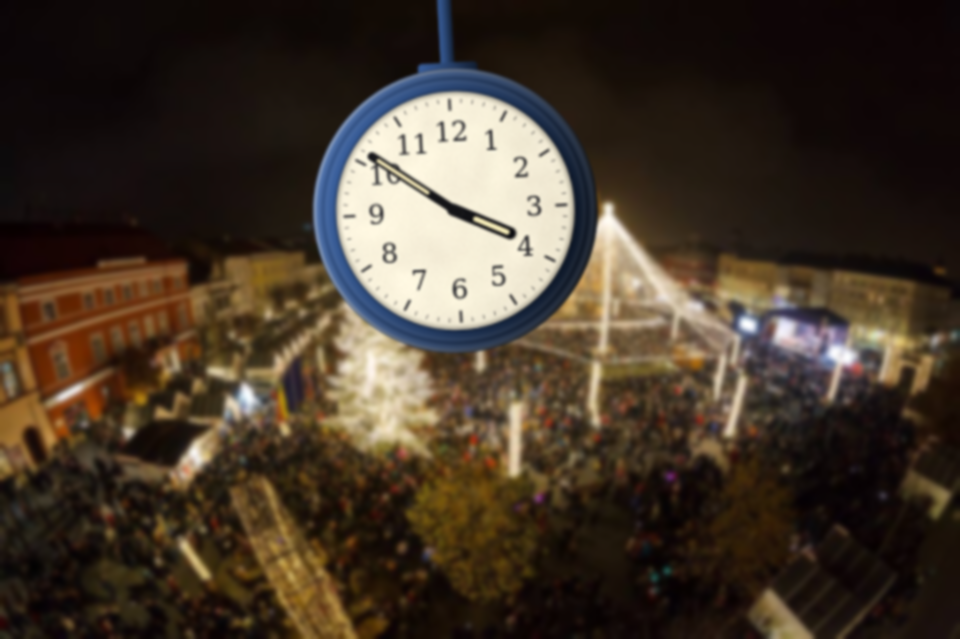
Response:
3h51
